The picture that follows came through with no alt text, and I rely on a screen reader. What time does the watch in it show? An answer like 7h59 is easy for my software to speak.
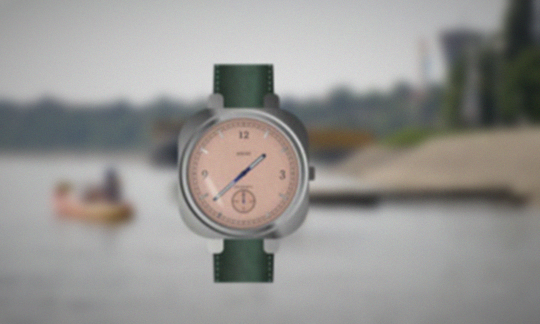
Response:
1h38
